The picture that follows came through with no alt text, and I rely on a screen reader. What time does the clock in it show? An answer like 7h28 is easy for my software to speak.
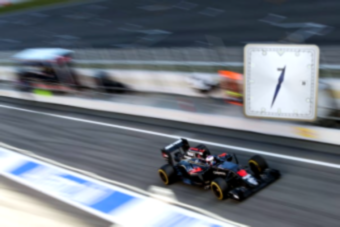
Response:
12h33
